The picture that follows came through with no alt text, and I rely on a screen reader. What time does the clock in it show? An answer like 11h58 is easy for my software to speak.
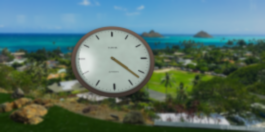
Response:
4h22
